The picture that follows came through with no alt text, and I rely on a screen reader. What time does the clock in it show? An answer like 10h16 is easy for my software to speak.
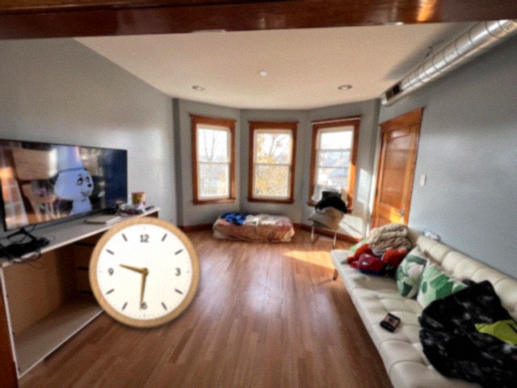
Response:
9h31
